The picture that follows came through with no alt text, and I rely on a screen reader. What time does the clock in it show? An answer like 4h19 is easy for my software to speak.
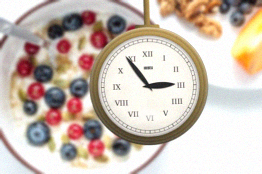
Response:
2h54
